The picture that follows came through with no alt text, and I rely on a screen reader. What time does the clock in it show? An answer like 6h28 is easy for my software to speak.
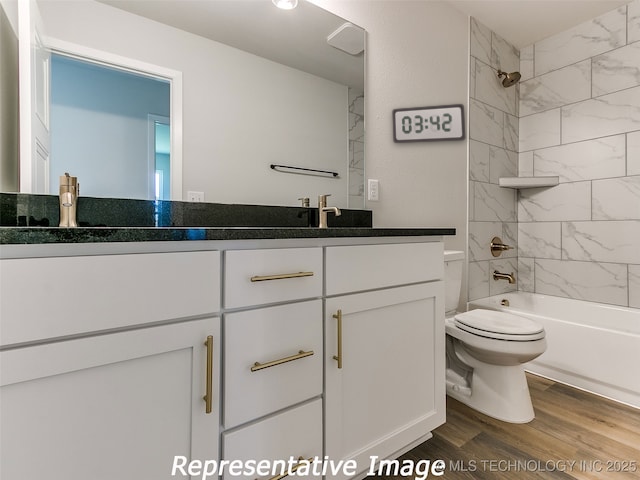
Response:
3h42
